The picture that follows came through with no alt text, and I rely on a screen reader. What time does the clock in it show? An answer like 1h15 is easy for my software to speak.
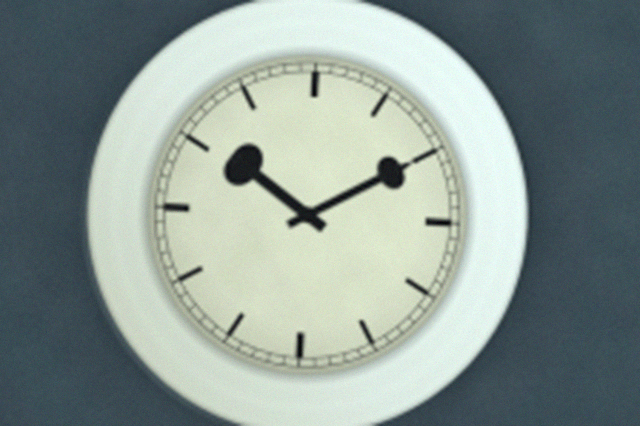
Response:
10h10
